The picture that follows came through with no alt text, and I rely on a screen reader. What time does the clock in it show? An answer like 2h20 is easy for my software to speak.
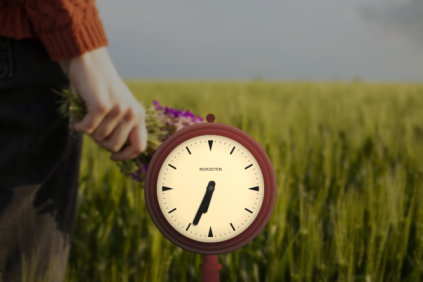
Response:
6h34
